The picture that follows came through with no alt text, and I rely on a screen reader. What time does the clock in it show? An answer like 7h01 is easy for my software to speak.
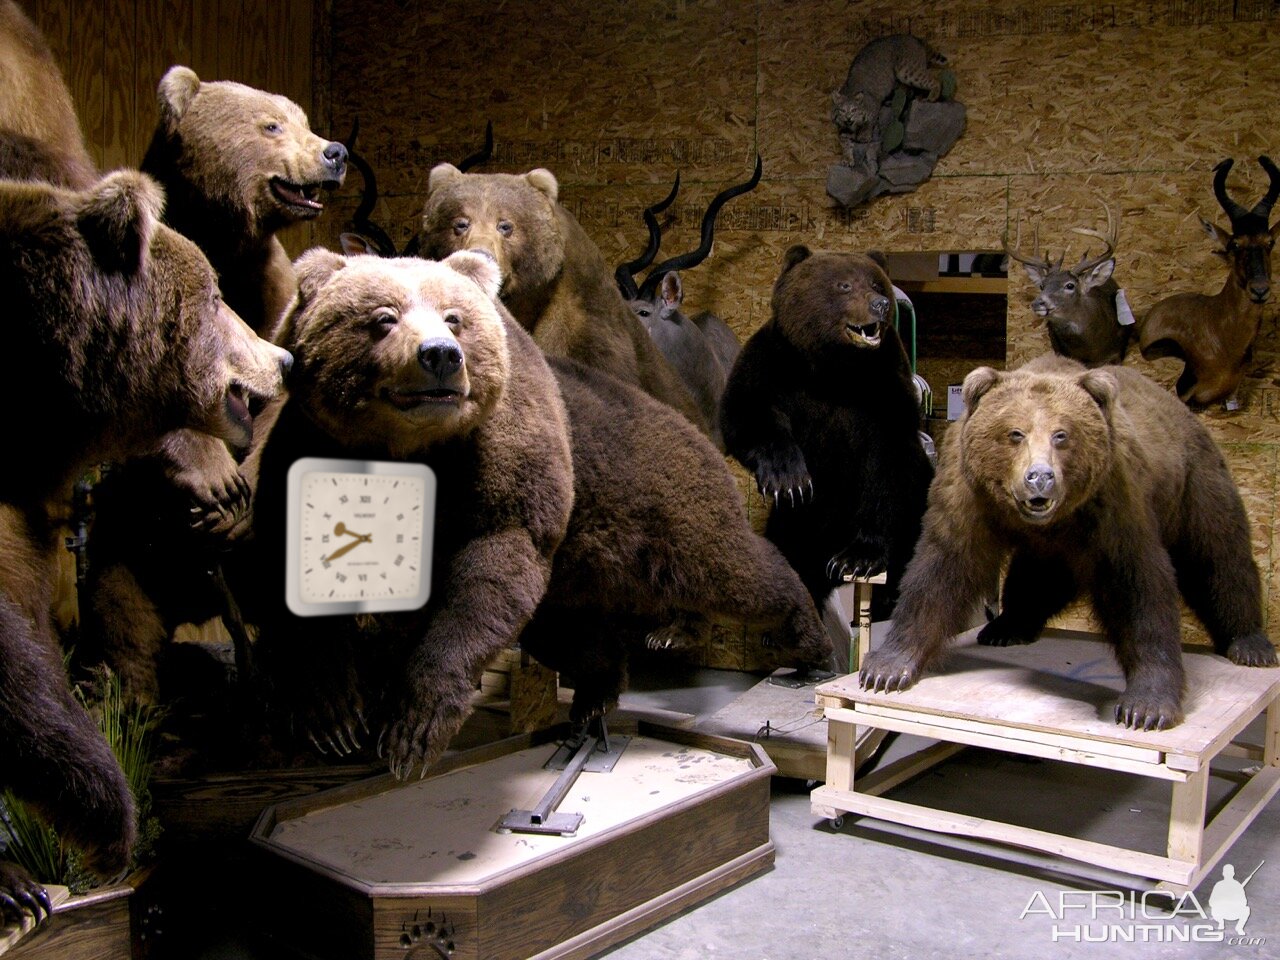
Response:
9h40
